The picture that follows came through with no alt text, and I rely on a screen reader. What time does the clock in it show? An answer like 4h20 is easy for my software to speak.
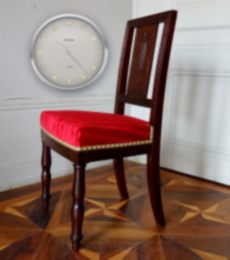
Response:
10h23
